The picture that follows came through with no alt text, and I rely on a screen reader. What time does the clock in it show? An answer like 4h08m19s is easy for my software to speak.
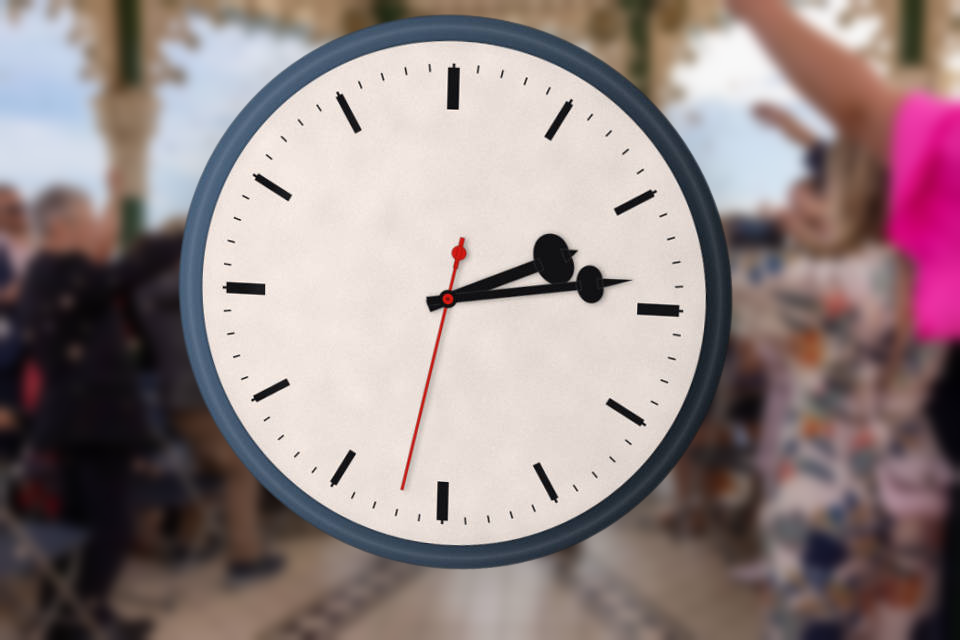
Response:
2h13m32s
